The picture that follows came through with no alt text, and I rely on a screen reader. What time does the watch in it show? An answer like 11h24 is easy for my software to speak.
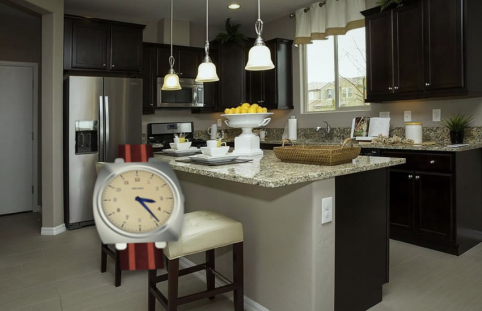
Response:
3h24
